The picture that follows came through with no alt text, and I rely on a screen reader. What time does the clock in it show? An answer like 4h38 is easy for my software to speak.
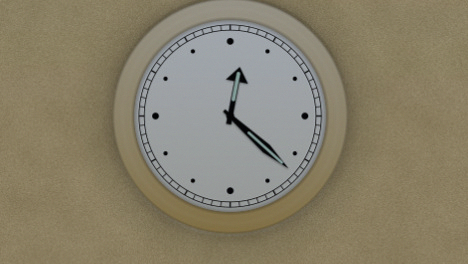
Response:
12h22
